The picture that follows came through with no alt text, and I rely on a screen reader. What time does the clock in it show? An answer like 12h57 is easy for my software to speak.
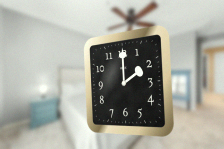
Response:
2h00
